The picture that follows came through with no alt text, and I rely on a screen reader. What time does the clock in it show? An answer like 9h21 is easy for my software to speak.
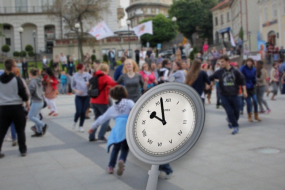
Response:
9h57
